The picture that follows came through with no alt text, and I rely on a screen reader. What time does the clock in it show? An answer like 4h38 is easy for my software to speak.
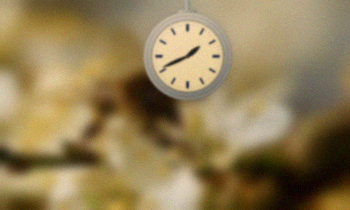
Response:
1h41
